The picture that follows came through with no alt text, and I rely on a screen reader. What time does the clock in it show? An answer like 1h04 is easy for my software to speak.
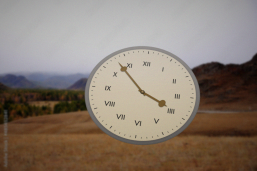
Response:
3h53
